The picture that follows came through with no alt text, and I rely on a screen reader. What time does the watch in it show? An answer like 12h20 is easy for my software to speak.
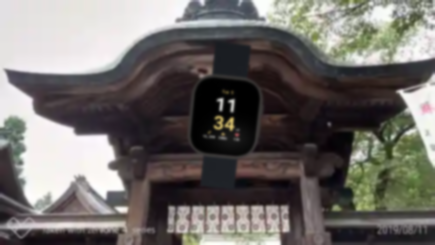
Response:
11h34
